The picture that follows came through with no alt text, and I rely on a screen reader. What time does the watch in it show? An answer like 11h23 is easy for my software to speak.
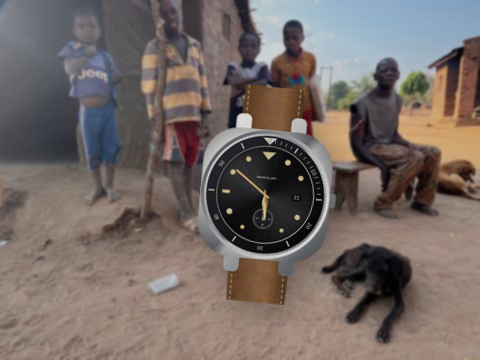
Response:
5h51
